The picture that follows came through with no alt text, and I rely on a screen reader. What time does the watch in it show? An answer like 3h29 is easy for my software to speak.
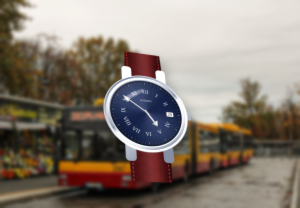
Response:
4h51
